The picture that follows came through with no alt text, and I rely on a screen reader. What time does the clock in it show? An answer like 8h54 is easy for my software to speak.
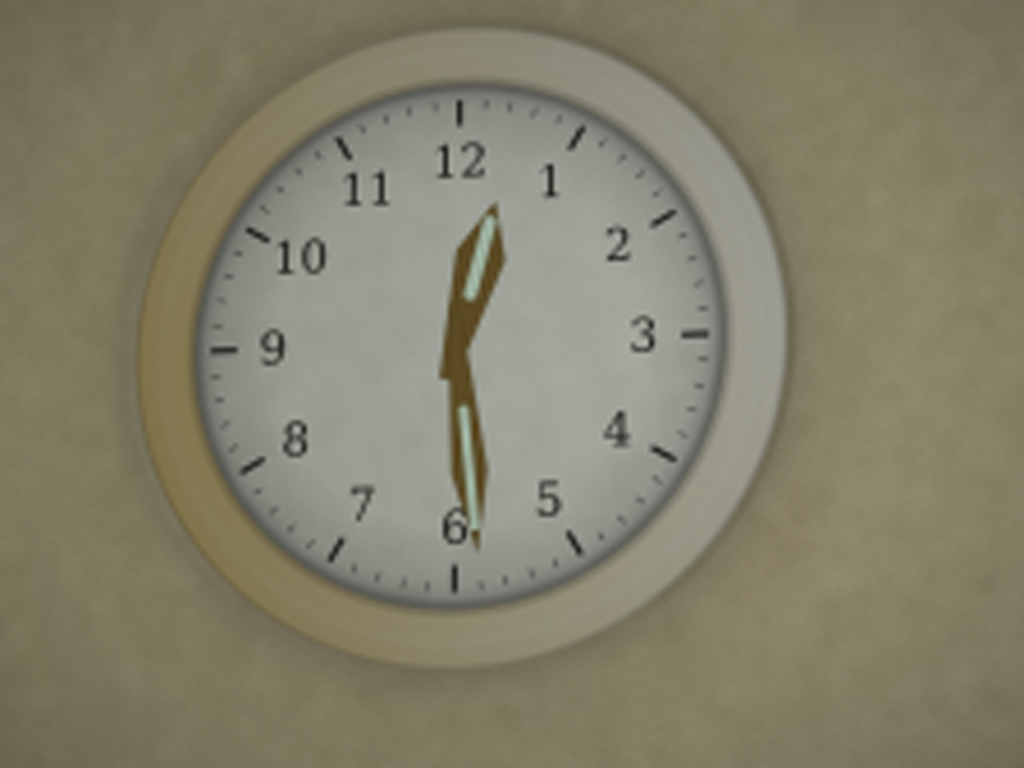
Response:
12h29
